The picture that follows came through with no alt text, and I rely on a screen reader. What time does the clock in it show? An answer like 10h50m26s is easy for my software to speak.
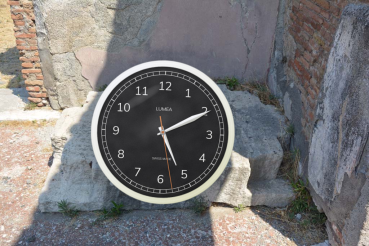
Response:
5h10m28s
